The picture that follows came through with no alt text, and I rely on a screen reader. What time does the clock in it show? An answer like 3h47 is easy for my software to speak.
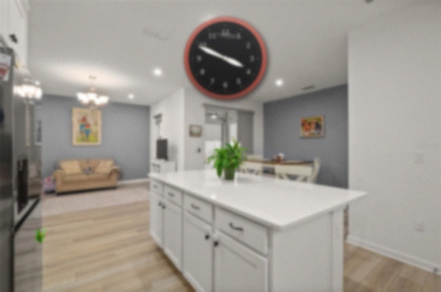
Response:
3h49
